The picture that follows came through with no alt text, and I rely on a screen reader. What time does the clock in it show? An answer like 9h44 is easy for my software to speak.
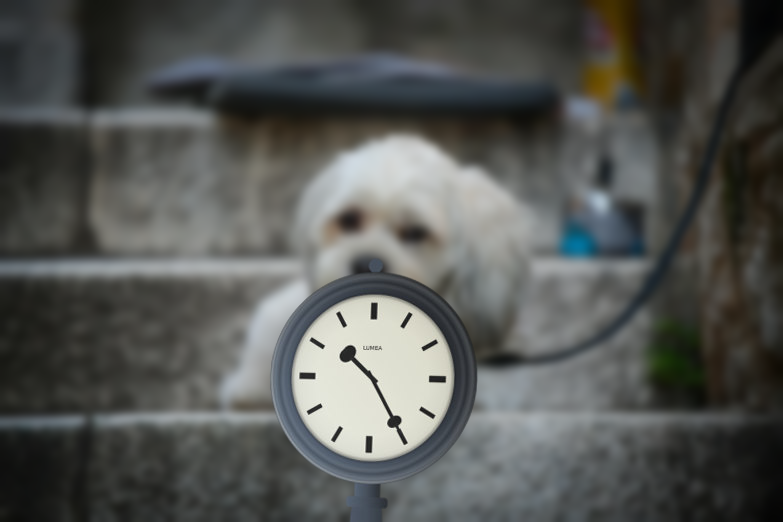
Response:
10h25
